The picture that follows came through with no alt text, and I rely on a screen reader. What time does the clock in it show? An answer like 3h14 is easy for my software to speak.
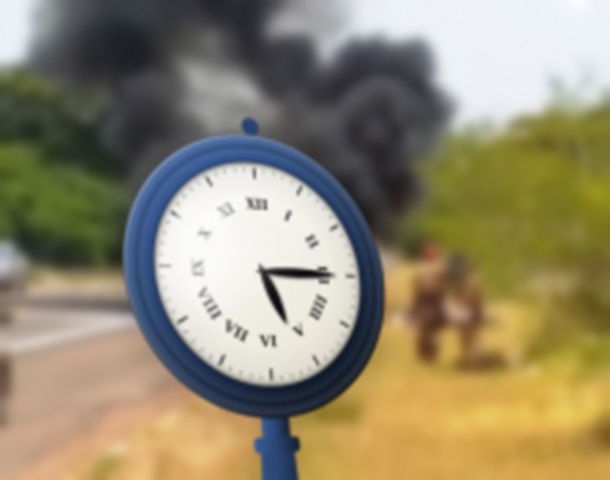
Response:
5h15
